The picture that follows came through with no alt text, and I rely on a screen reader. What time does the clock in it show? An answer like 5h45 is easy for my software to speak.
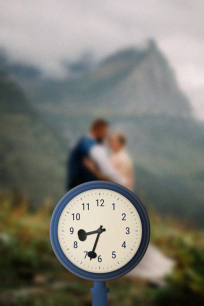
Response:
8h33
